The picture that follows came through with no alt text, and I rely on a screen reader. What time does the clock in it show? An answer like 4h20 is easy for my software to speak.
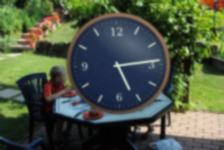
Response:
5h14
